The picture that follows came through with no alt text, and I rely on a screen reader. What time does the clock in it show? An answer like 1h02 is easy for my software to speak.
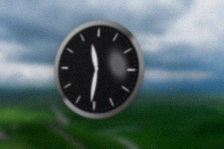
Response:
11h31
